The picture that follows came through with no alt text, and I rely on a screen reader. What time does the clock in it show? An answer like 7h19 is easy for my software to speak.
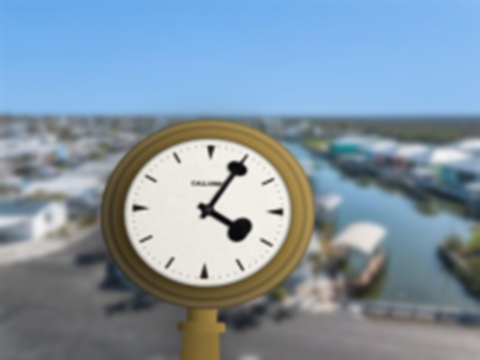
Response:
4h05
